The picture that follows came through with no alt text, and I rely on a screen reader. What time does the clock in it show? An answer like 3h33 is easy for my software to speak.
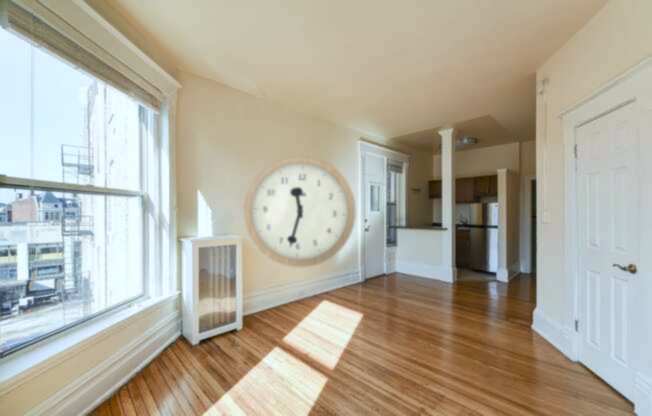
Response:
11h32
